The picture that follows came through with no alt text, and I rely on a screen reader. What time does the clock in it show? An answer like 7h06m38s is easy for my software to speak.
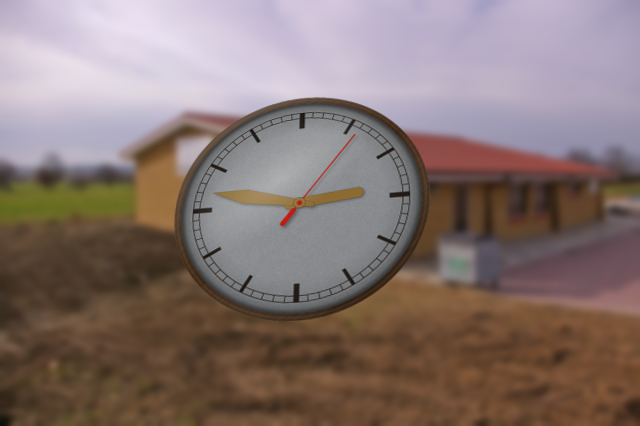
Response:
2h47m06s
